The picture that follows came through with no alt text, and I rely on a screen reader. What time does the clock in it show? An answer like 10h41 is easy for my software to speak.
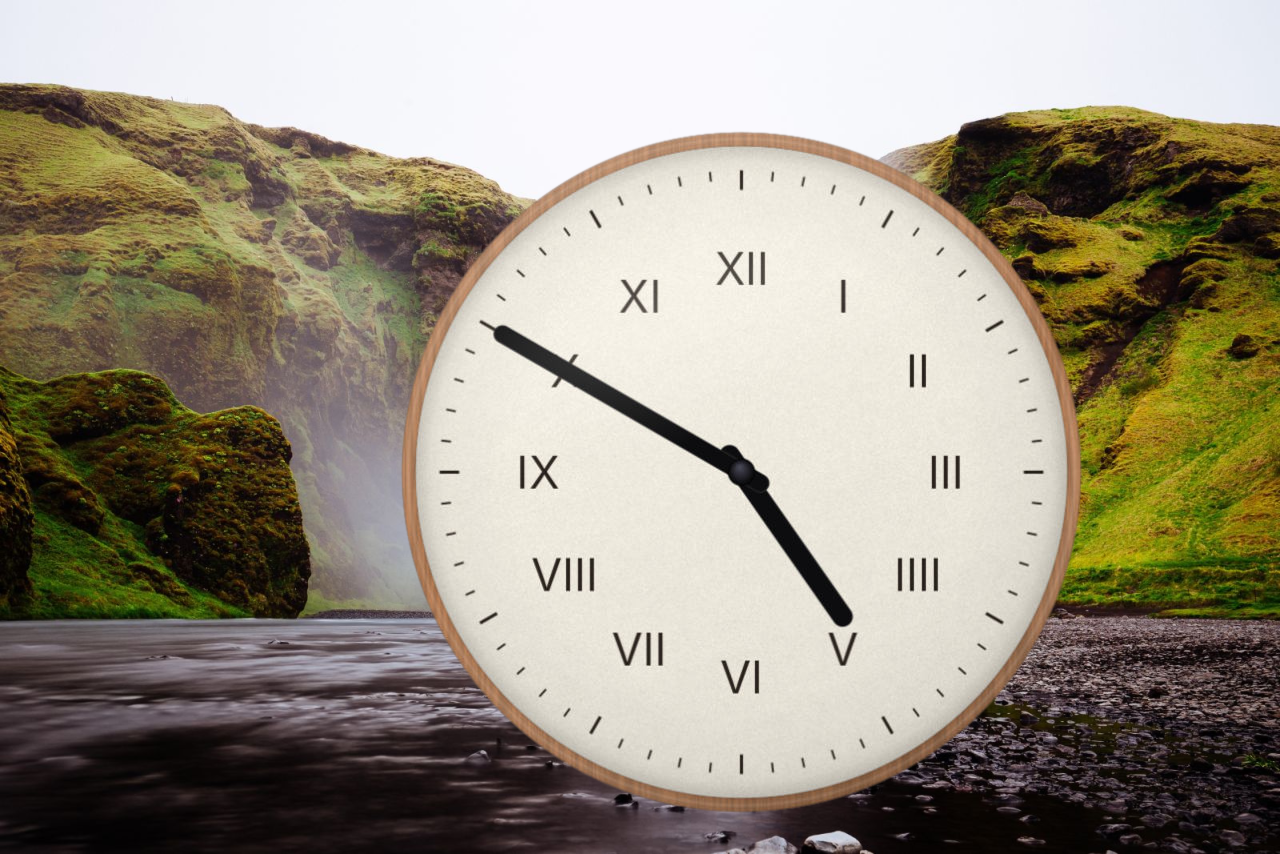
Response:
4h50
